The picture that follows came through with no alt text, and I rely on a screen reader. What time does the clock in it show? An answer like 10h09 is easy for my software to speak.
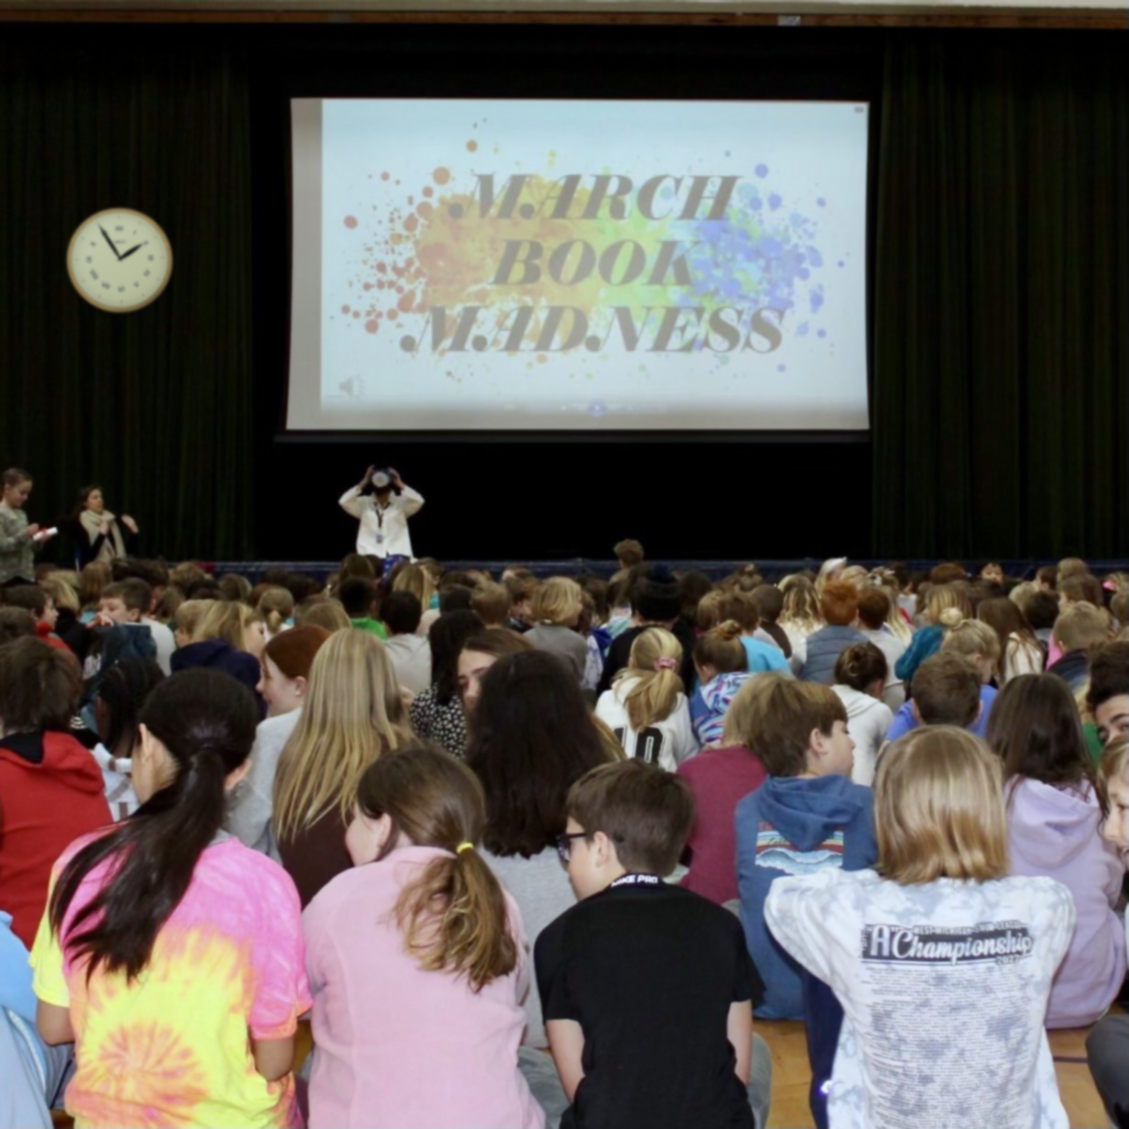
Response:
1h55
